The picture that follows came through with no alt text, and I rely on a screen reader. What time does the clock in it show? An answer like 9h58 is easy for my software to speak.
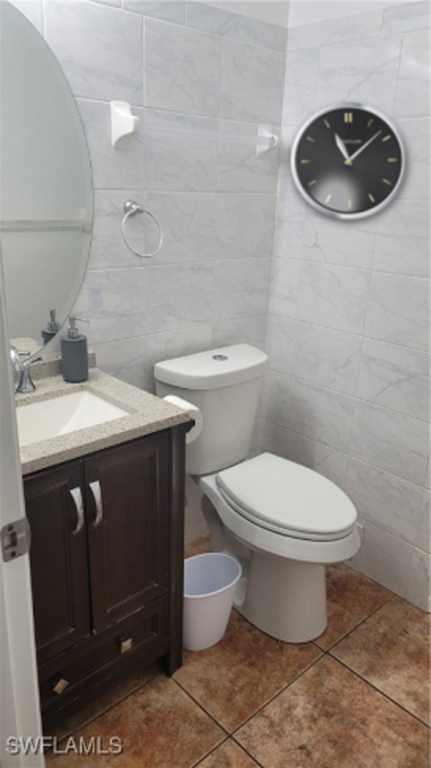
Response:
11h08
